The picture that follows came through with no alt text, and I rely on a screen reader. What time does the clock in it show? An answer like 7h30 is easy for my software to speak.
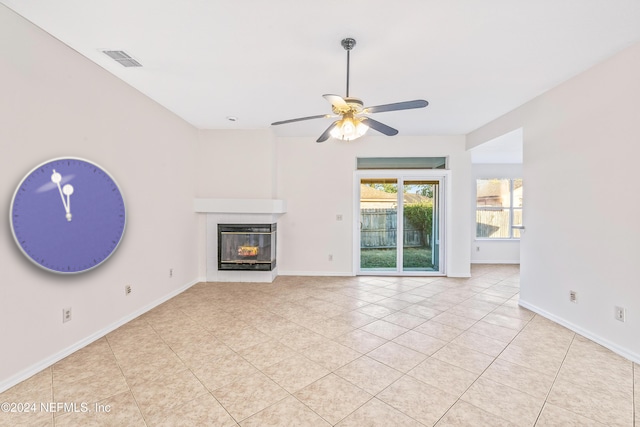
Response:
11h57
